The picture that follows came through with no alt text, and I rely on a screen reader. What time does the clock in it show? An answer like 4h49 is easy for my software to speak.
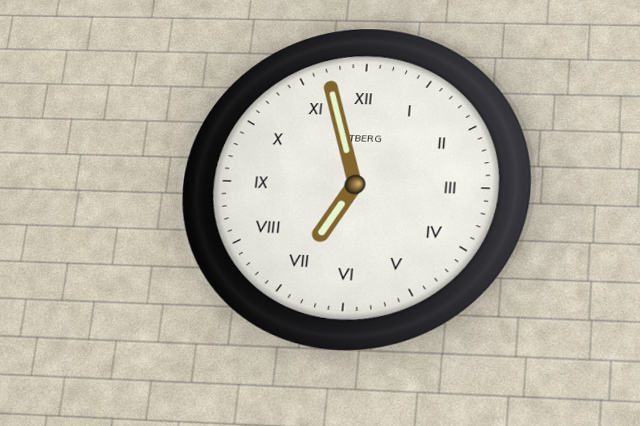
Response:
6h57
